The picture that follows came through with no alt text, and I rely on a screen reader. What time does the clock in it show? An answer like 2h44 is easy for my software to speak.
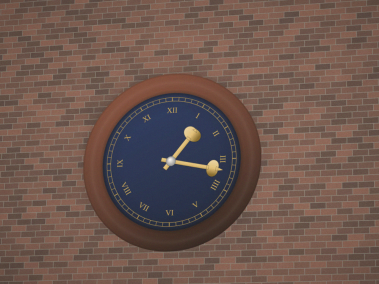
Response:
1h17
